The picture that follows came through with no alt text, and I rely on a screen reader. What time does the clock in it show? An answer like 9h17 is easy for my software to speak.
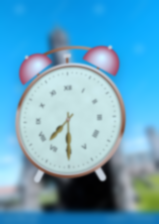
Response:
7h30
